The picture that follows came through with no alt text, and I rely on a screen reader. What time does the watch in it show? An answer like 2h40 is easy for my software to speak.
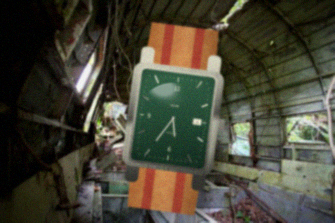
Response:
5h35
